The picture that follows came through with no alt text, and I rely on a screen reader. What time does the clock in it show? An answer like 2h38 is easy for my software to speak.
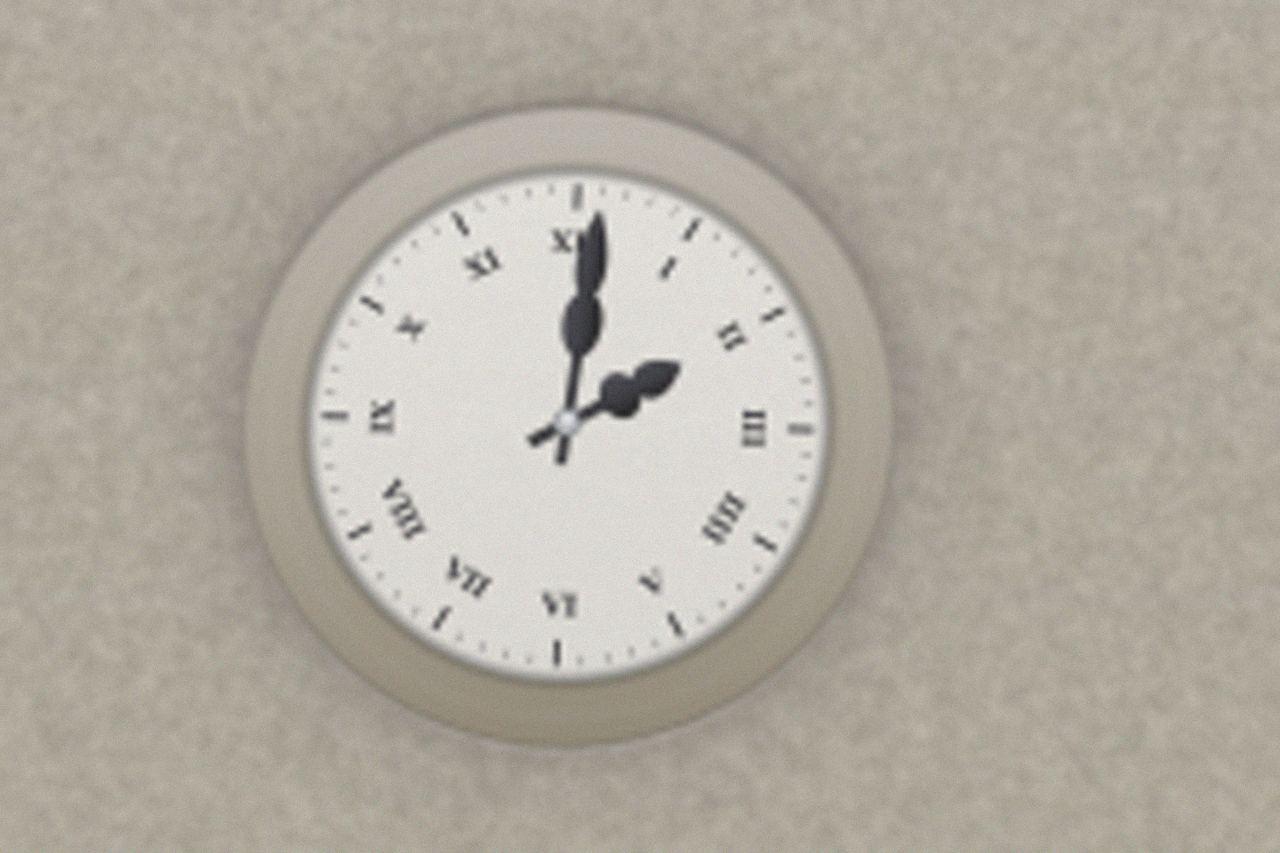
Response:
2h01
